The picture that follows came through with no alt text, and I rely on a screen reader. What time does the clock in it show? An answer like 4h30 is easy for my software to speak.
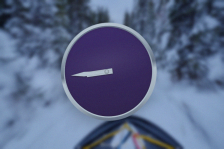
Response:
8h44
